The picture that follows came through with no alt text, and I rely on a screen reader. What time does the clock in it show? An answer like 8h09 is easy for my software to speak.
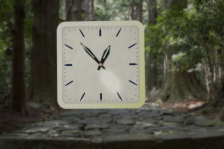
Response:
12h53
